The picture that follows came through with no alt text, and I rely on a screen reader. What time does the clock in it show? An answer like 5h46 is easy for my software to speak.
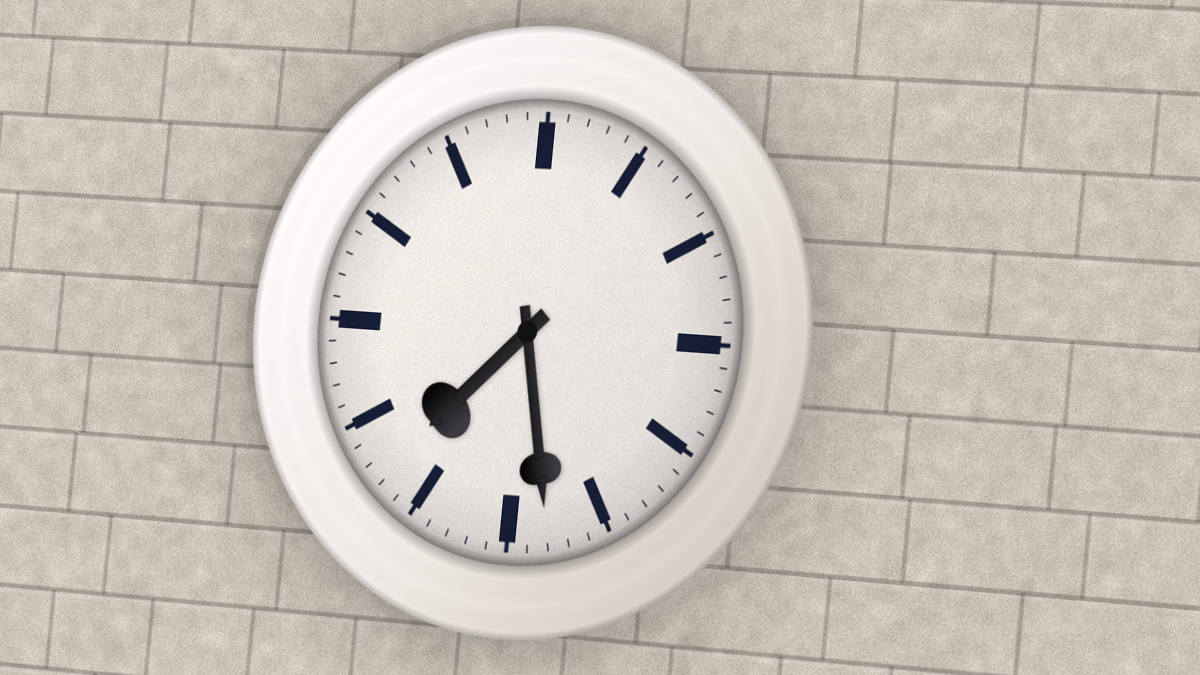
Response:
7h28
